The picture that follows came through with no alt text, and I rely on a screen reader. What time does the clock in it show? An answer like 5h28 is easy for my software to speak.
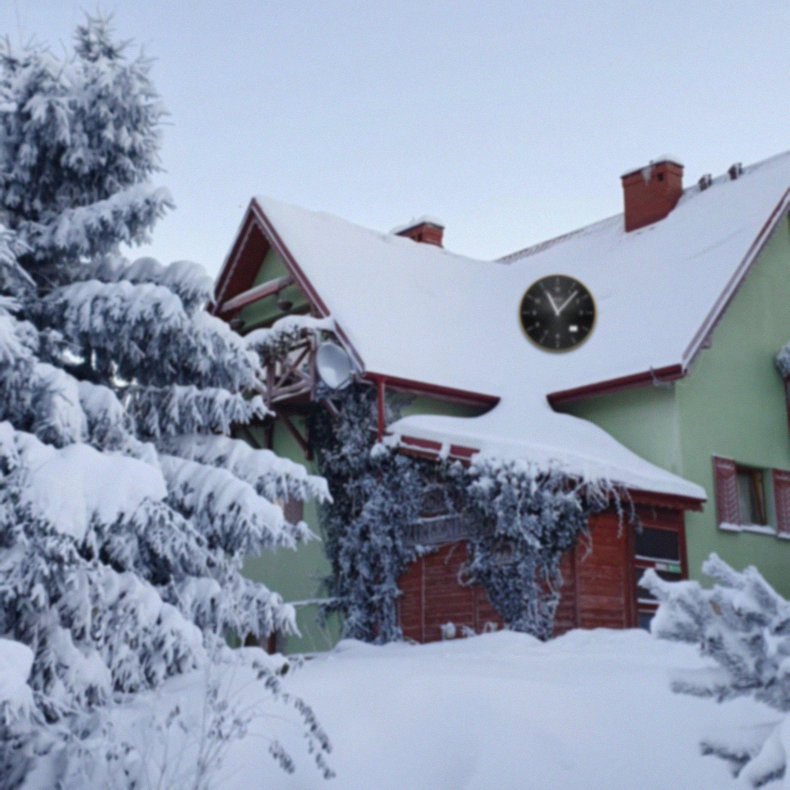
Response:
11h07
